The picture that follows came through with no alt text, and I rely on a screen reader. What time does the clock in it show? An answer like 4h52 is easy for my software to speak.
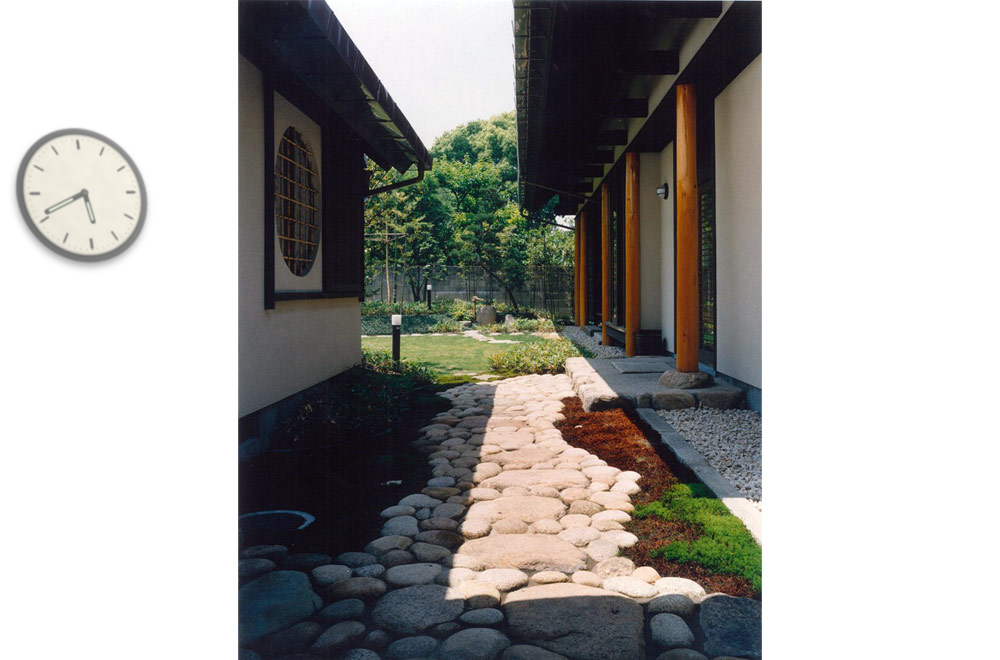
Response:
5h41
